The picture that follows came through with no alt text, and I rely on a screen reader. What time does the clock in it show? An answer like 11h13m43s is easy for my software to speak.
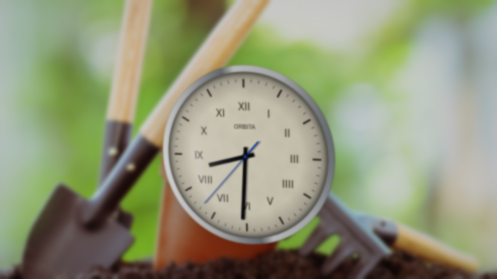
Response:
8h30m37s
